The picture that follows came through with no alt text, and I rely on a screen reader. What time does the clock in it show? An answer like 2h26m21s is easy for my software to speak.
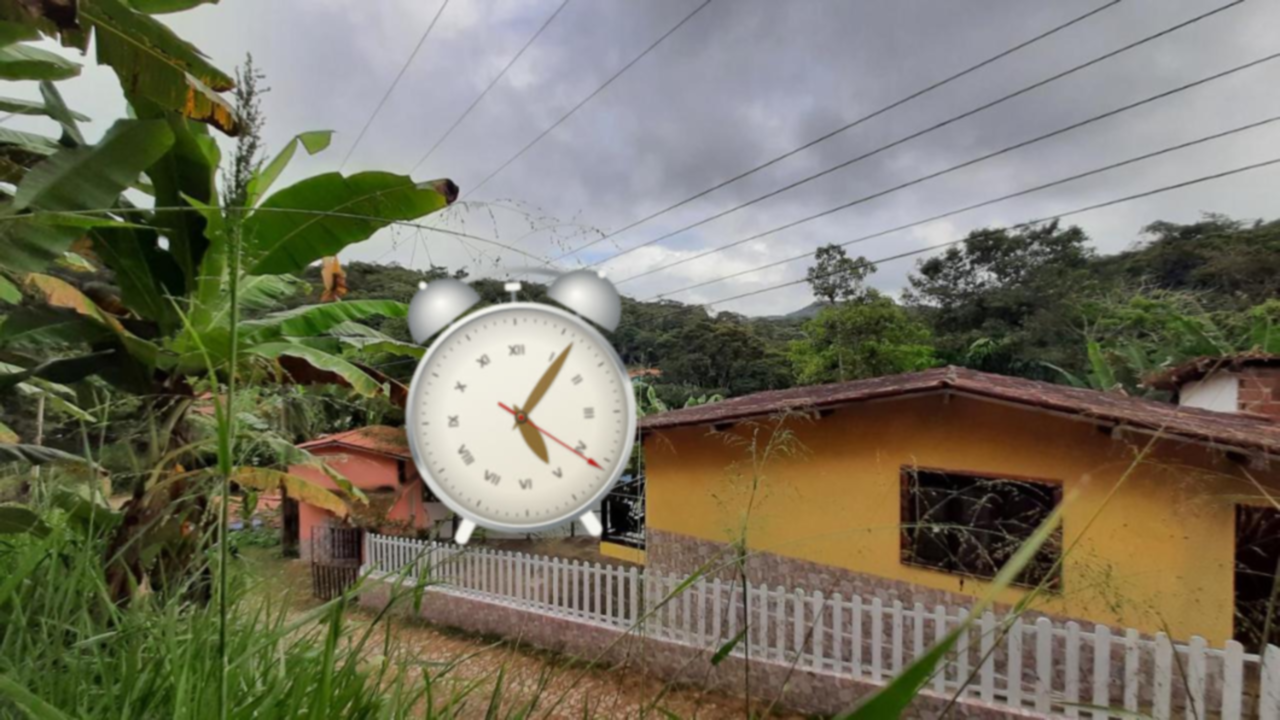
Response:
5h06m21s
